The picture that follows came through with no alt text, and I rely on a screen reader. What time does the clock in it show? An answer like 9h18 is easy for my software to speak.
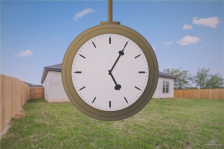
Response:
5h05
